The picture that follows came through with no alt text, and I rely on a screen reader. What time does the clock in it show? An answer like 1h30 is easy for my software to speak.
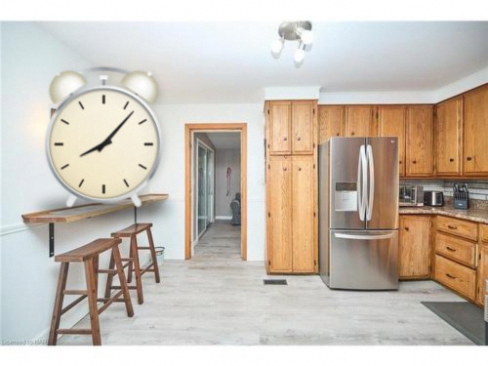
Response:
8h07
